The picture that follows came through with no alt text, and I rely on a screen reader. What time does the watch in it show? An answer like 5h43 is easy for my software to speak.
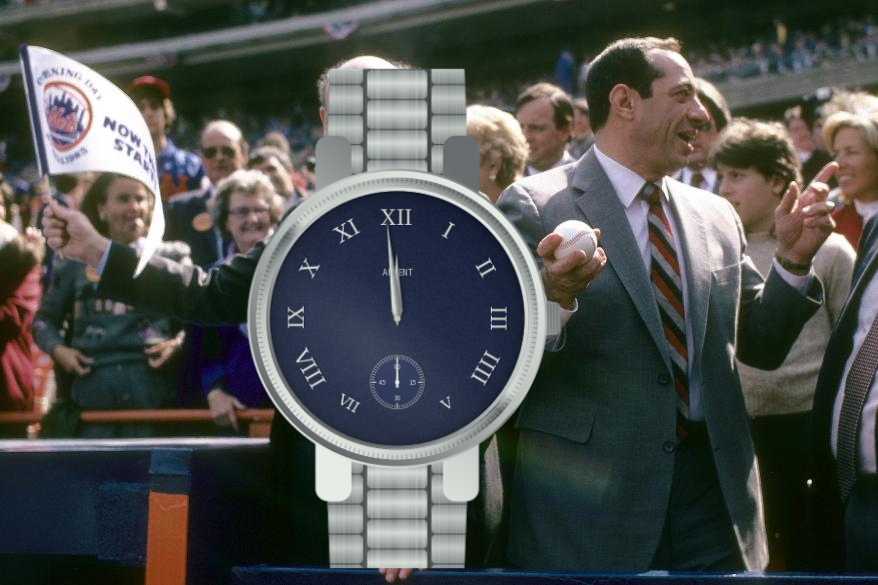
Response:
11h59
